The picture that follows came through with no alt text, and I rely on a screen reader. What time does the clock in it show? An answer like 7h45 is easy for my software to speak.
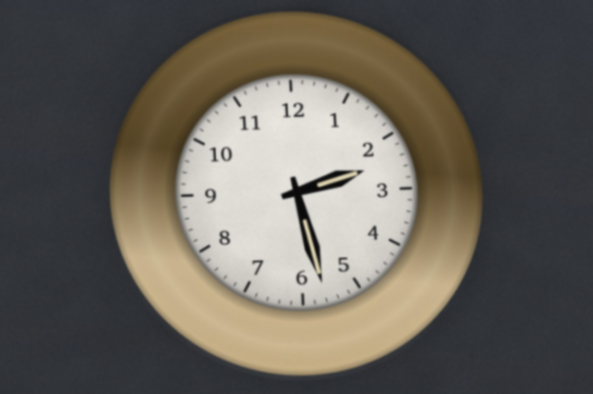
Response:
2h28
